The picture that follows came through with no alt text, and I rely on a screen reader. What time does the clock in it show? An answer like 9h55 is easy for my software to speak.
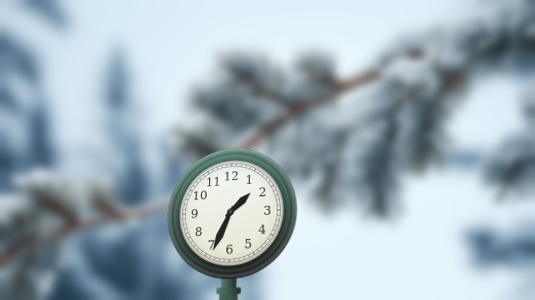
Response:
1h34
